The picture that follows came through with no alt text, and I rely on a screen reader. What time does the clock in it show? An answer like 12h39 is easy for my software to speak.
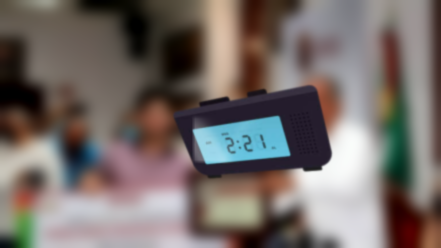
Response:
2h21
